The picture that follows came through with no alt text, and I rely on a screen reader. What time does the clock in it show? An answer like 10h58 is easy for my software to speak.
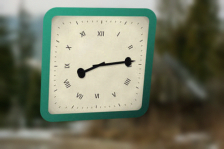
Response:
8h14
